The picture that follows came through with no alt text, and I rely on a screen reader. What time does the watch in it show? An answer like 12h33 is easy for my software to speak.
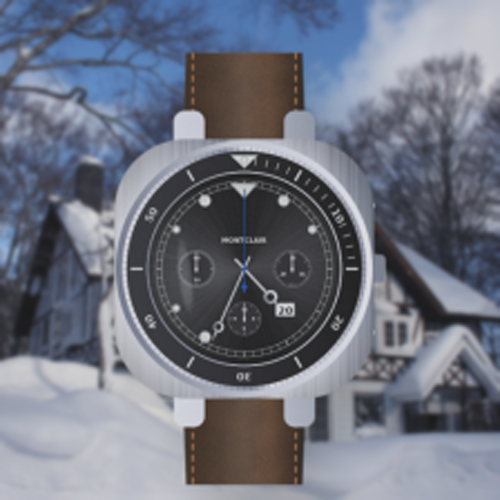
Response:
4h34
